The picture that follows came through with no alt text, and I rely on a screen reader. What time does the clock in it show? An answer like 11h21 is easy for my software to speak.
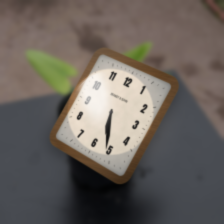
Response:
5h26
